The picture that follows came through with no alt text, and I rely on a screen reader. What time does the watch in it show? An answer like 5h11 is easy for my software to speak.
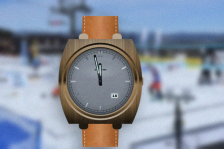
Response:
11h58
